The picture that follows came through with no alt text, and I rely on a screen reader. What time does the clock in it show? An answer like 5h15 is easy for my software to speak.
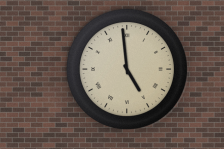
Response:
4h59
